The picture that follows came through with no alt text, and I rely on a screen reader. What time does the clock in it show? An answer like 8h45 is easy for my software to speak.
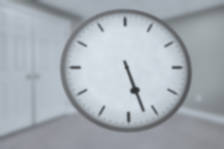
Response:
5h27
